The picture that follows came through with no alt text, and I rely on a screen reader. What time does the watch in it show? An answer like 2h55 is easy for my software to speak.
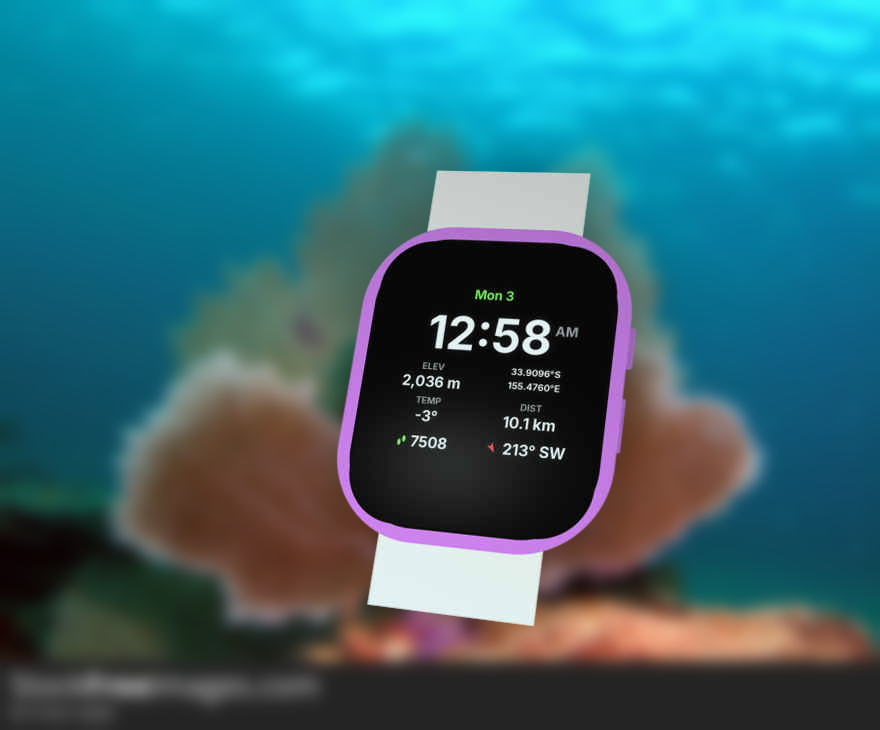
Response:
12h58
